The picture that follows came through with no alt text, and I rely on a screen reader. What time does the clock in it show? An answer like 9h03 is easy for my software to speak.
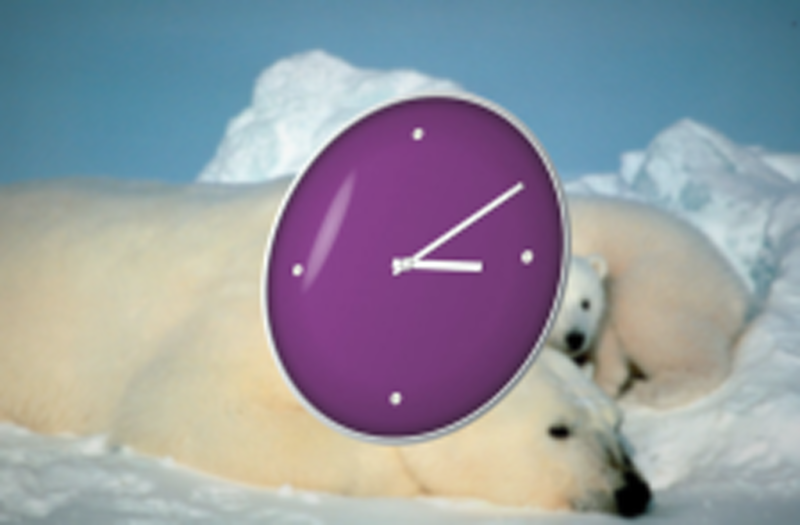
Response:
3h10
